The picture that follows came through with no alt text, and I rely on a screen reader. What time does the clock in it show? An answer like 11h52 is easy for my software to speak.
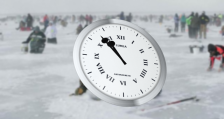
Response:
10h53
